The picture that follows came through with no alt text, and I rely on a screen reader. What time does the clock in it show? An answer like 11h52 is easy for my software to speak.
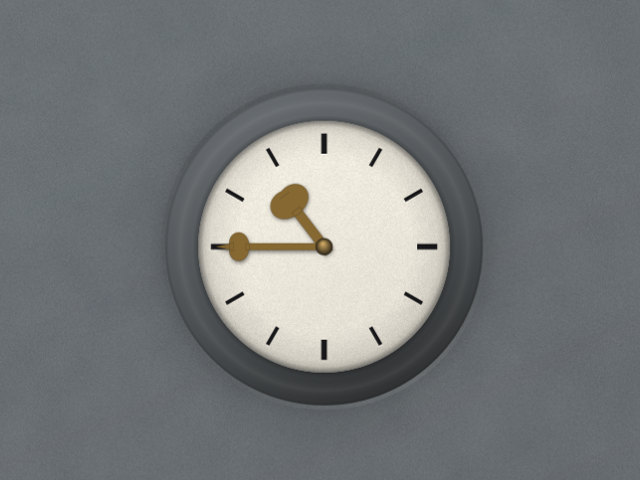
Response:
10h45
